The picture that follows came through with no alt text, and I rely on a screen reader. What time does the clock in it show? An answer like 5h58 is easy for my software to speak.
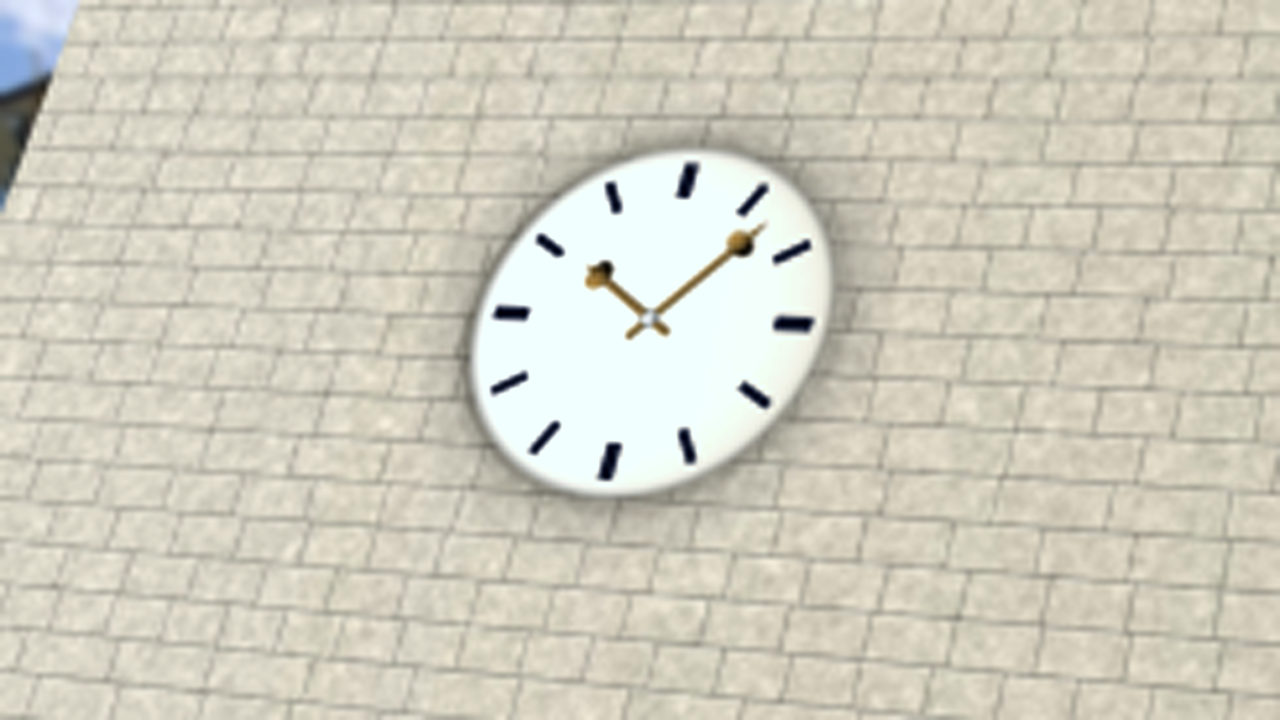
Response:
10h07
